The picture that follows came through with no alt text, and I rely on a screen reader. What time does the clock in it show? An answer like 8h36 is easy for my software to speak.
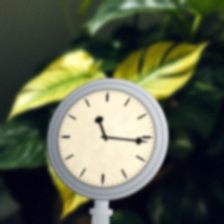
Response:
11h16
